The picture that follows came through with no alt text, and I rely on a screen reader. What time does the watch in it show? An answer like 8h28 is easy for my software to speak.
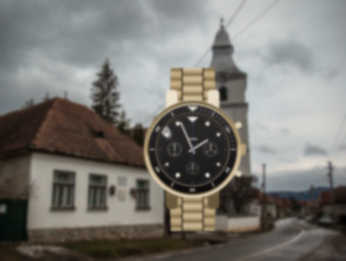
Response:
1h56
